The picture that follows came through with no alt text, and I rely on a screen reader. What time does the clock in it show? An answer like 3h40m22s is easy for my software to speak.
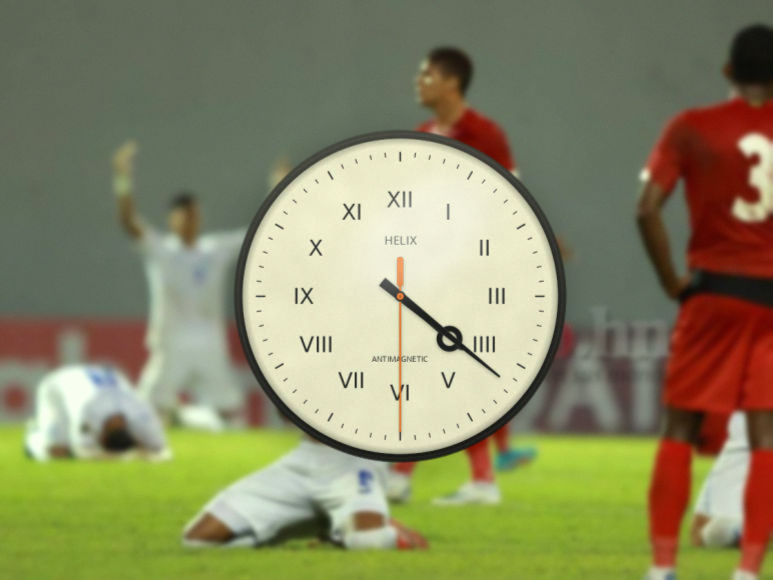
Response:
4h21m30s
